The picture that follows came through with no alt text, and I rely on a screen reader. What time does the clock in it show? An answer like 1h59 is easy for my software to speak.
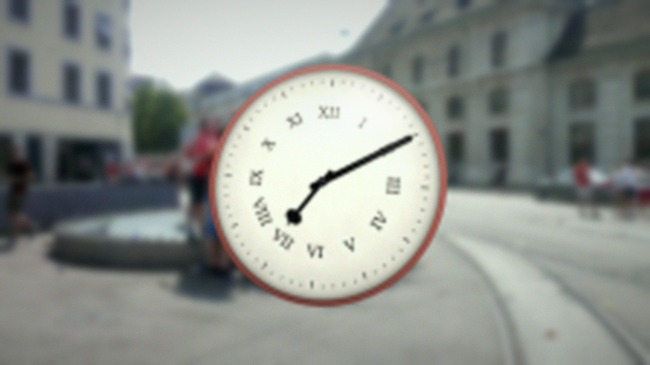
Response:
7h10
